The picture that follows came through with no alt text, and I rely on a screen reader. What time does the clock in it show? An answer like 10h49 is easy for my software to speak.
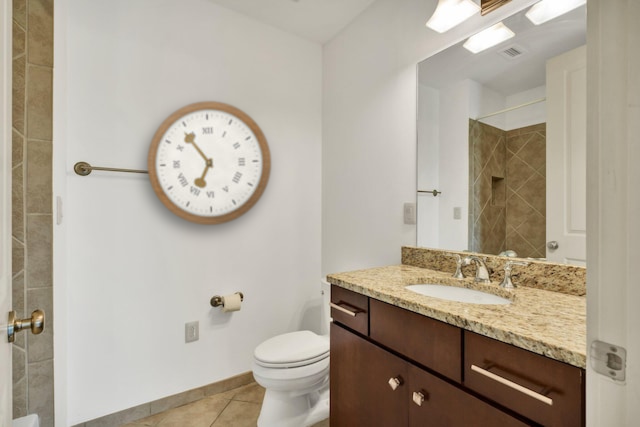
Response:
6h54
